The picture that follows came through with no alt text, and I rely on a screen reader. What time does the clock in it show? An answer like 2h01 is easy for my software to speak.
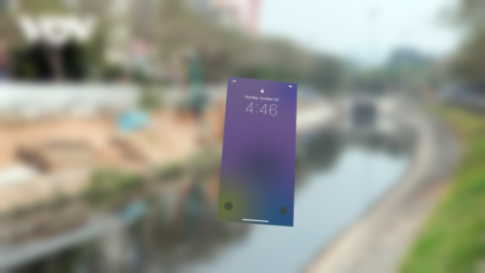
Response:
4h46
